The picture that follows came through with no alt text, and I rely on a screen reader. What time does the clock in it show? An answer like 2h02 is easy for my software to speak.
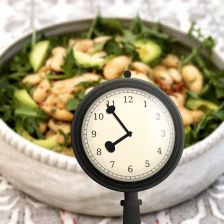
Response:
7h54
